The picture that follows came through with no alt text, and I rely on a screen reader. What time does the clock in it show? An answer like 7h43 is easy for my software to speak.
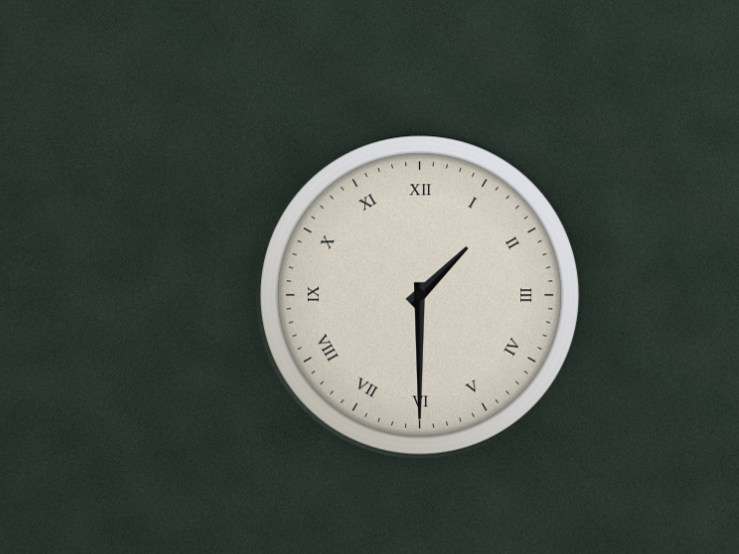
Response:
1h30
